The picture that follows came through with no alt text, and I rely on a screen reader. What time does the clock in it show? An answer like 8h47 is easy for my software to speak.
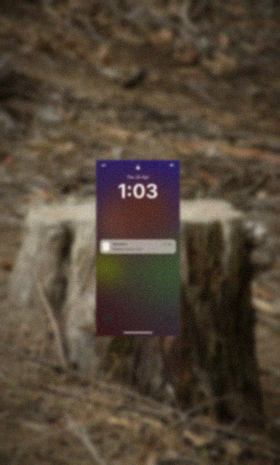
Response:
1h03
